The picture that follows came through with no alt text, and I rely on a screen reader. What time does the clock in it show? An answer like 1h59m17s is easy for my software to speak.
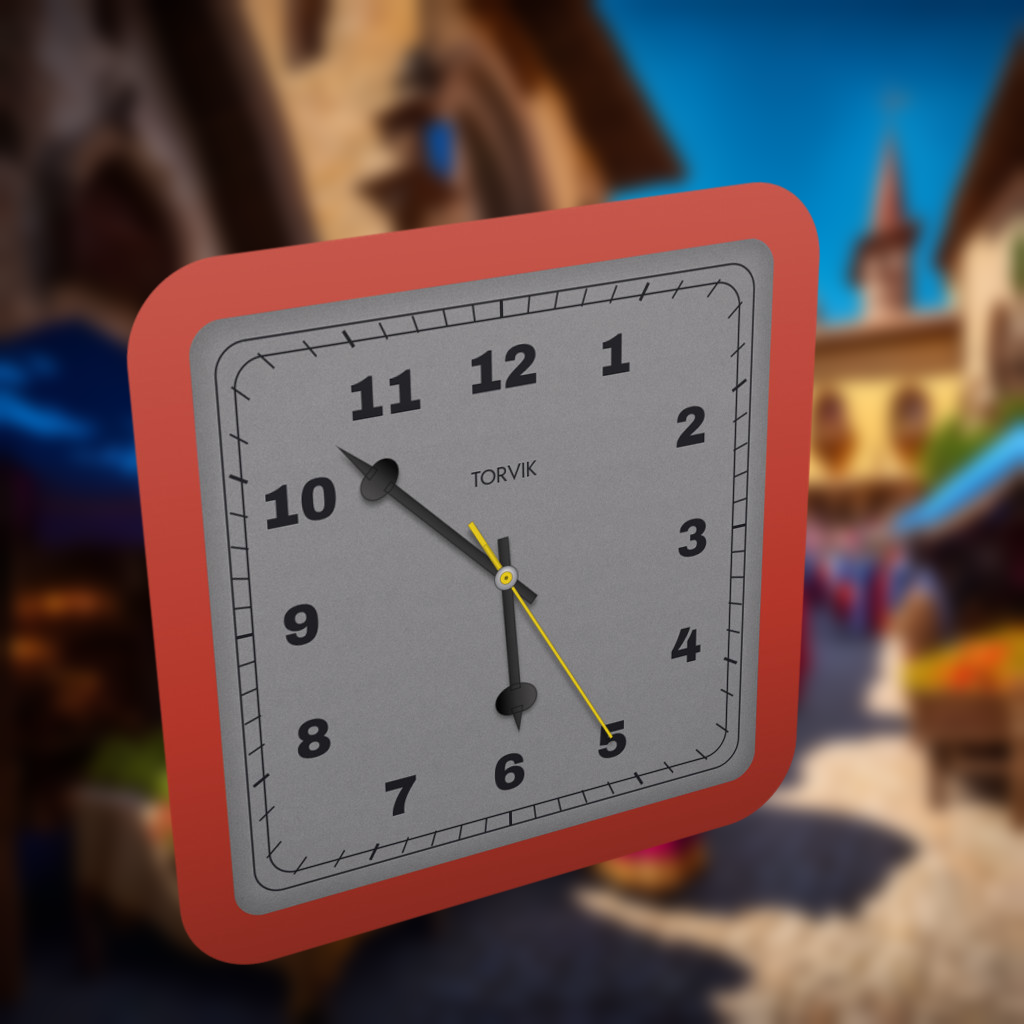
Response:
5h52m25s
